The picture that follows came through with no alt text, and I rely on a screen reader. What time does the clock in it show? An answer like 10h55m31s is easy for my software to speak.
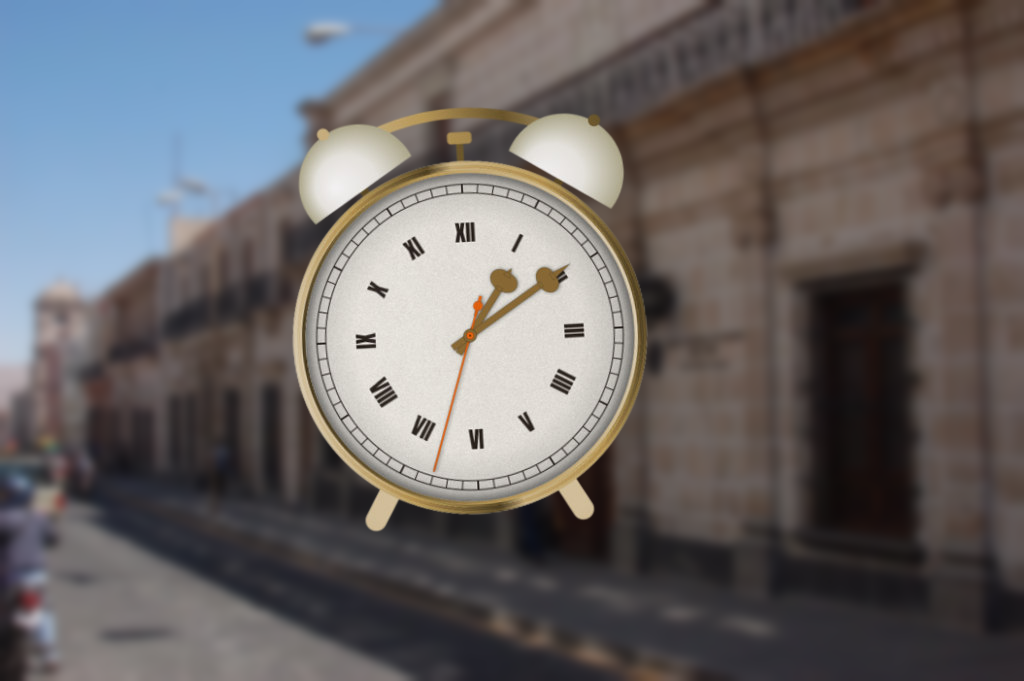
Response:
1h09m33s
